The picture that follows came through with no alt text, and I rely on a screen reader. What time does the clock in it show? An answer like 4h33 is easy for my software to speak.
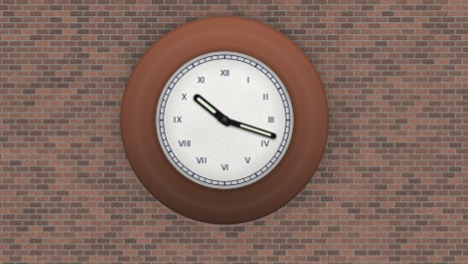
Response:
10h18
